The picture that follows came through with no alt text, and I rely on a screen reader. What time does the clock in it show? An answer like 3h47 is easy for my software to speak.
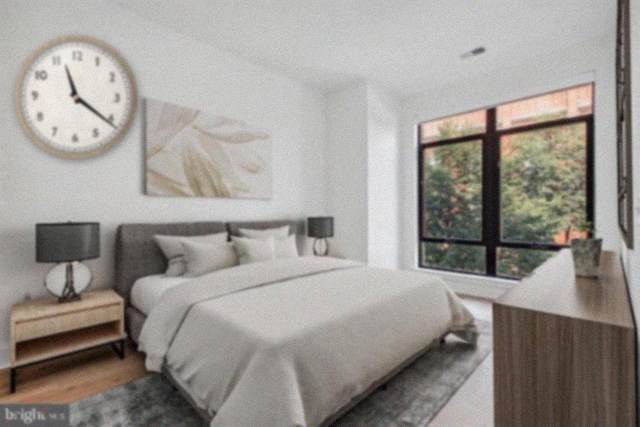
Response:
11h21
